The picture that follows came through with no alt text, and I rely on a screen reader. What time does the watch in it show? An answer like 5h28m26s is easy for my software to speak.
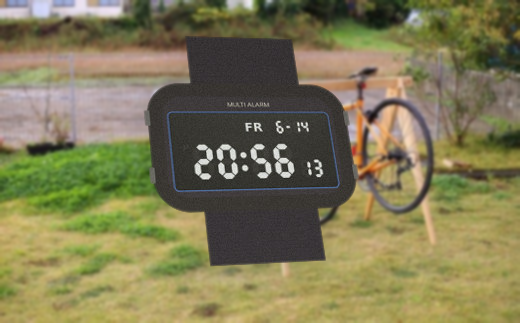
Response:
20h56m13s
